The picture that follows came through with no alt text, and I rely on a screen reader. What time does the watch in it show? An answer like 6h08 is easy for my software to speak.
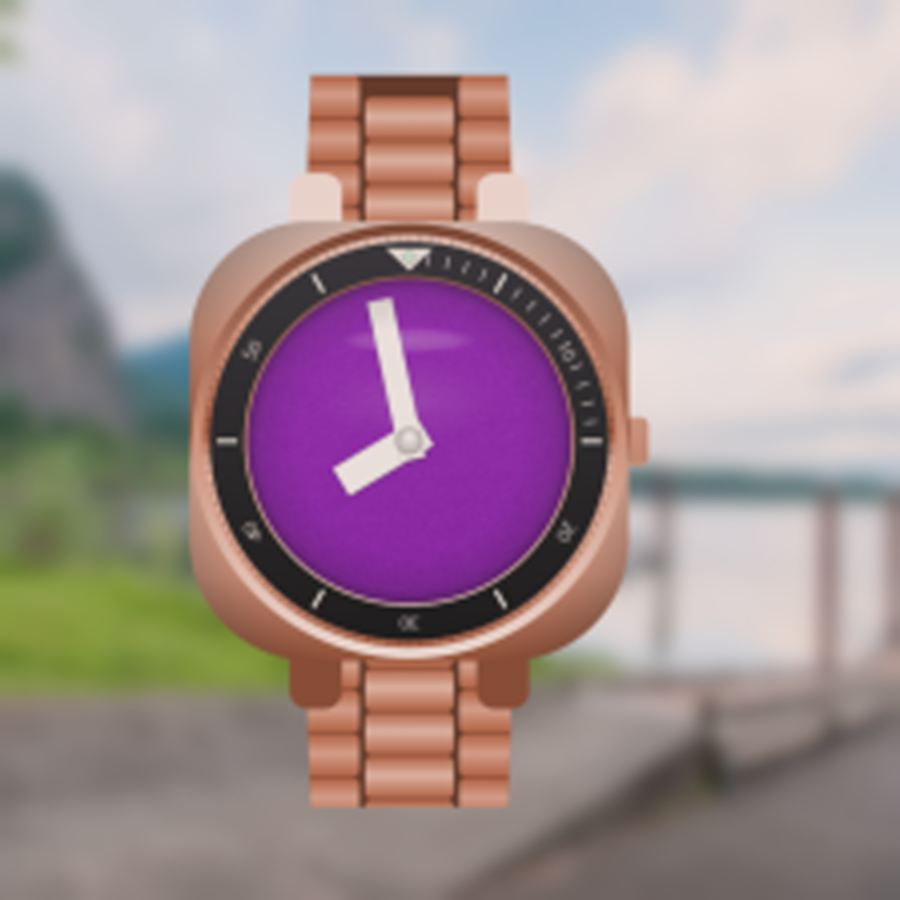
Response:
7h58
